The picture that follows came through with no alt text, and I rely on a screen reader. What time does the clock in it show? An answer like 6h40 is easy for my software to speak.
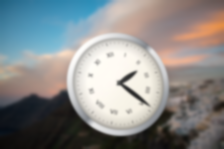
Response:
2h24
